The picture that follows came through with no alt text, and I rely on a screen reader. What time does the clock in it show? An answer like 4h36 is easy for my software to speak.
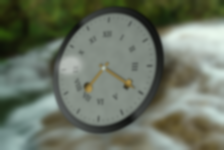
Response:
7h20
